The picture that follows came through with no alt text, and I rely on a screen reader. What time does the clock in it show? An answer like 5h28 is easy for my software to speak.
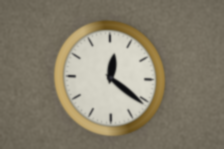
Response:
12h21
